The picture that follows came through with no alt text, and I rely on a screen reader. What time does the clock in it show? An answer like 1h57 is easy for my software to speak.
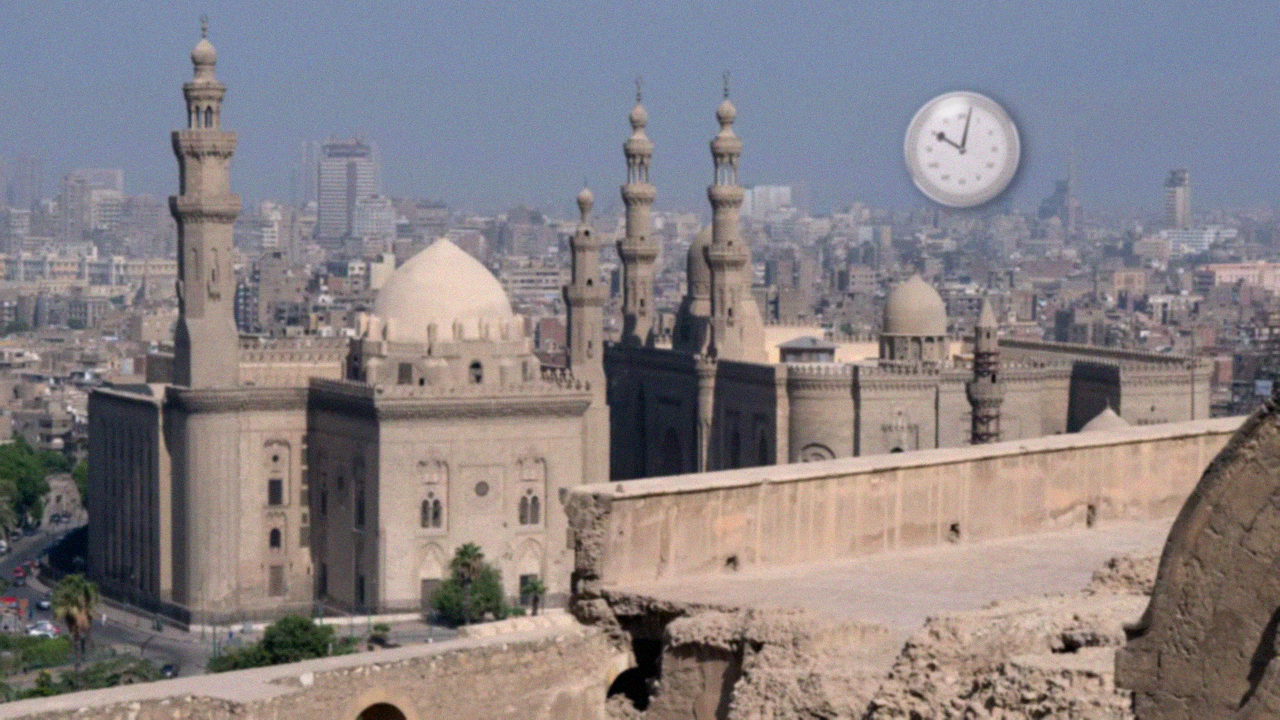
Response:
10h02
